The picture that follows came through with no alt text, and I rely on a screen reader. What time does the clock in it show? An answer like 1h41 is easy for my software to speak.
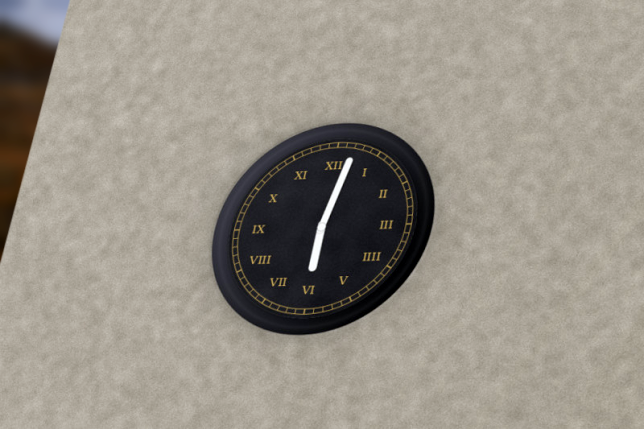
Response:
6h02
